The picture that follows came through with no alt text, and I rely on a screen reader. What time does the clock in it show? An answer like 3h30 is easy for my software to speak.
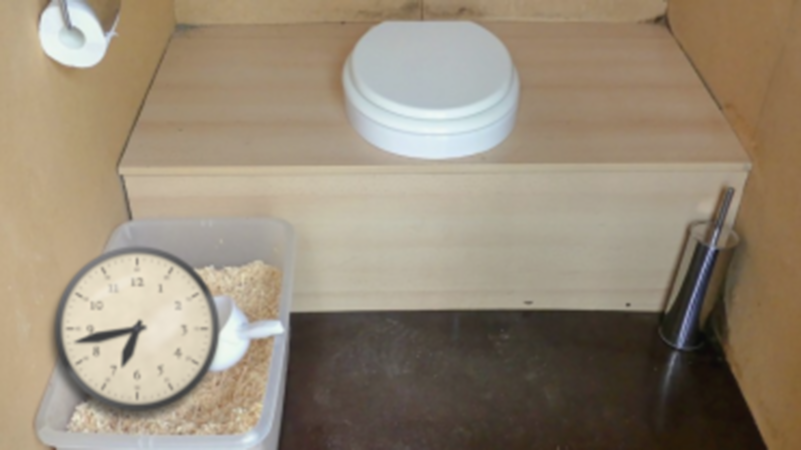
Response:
6h43
